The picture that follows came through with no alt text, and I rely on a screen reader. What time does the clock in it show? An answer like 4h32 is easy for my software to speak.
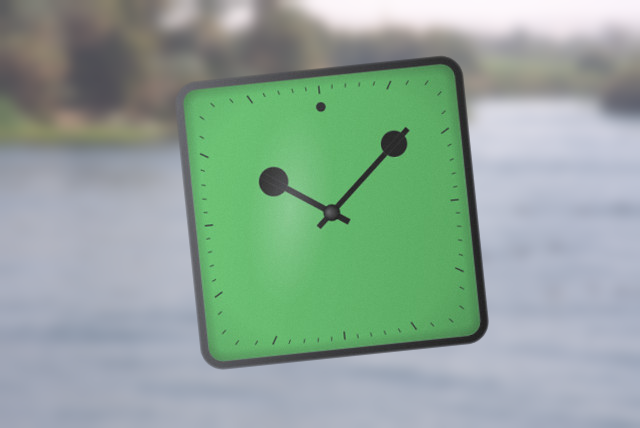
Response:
10h08
